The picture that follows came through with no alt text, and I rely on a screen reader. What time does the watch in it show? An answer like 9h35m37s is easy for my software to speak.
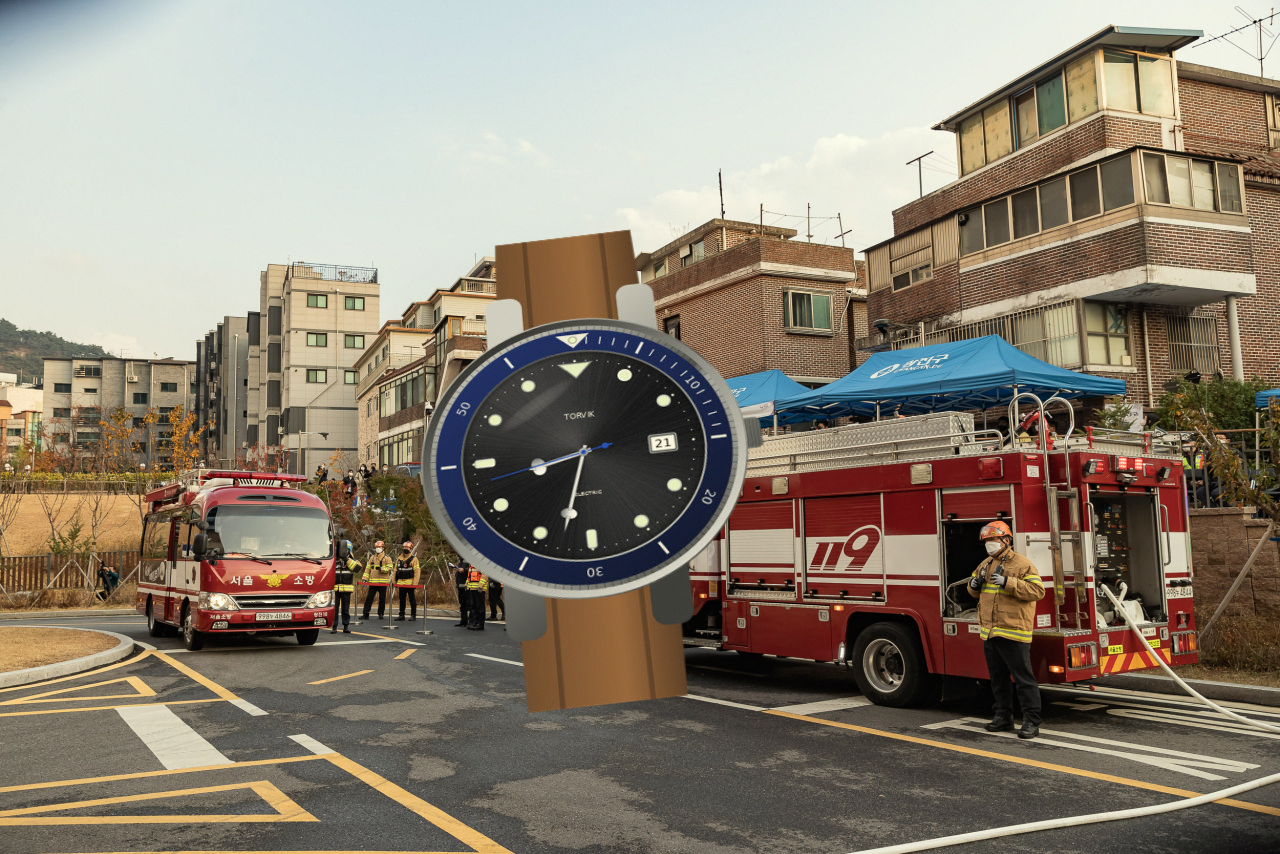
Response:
8h32m43s
